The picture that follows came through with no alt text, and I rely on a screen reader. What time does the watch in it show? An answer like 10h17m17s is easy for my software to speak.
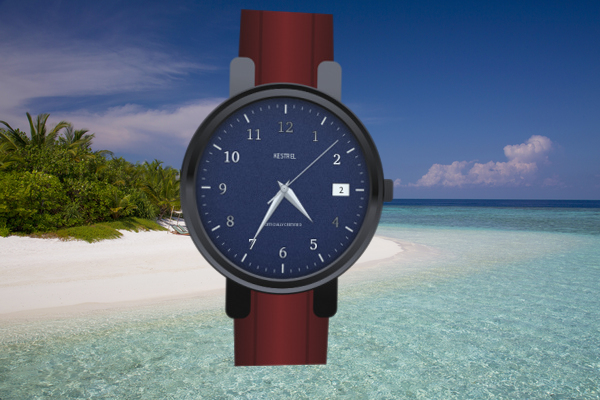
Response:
4h35m08s
